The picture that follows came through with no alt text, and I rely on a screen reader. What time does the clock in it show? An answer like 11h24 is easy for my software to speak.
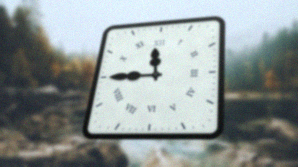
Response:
11h45
